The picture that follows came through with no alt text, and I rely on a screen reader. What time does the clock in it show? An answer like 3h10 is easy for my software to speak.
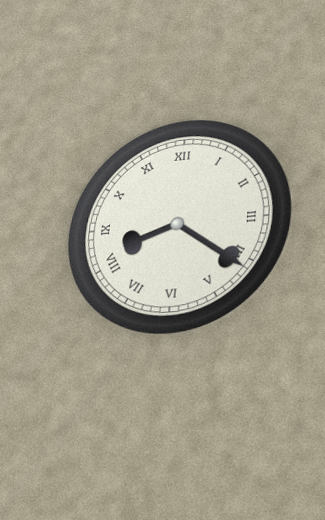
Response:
8h21
